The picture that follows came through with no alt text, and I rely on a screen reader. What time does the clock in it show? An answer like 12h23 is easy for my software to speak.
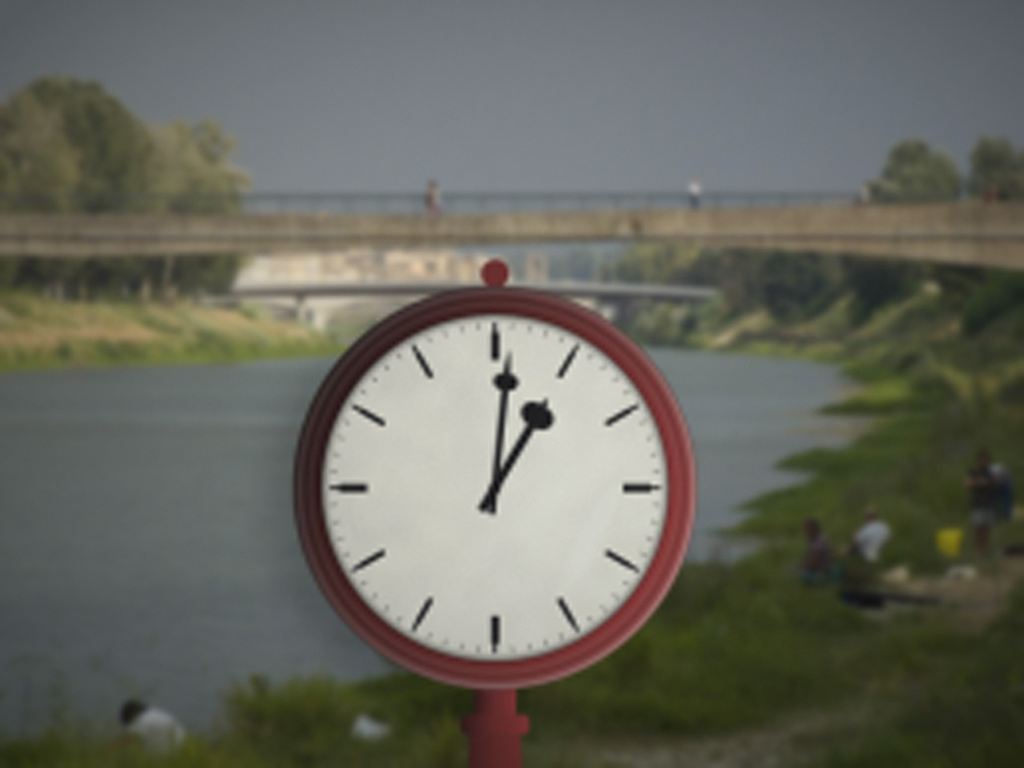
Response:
1h01
